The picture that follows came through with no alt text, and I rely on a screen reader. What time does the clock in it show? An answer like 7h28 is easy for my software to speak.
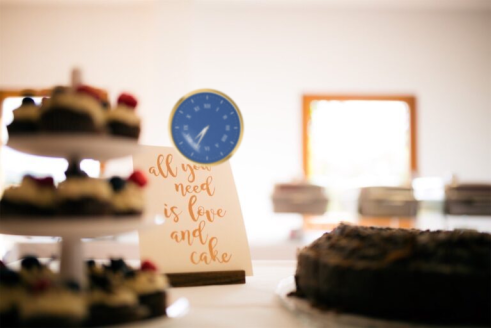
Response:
7h35
